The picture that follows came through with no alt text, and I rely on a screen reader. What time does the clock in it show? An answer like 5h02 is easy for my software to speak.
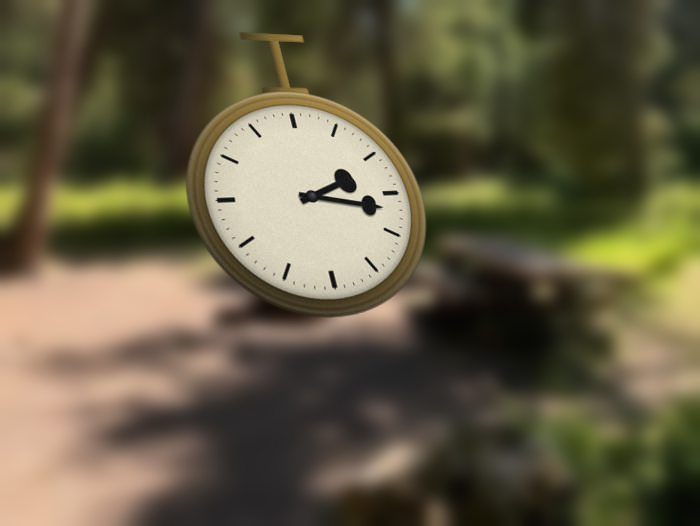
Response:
2h17
